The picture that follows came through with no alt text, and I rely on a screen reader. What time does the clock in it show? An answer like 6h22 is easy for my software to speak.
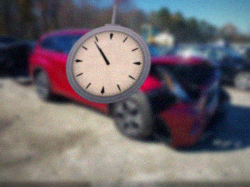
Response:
10h54
